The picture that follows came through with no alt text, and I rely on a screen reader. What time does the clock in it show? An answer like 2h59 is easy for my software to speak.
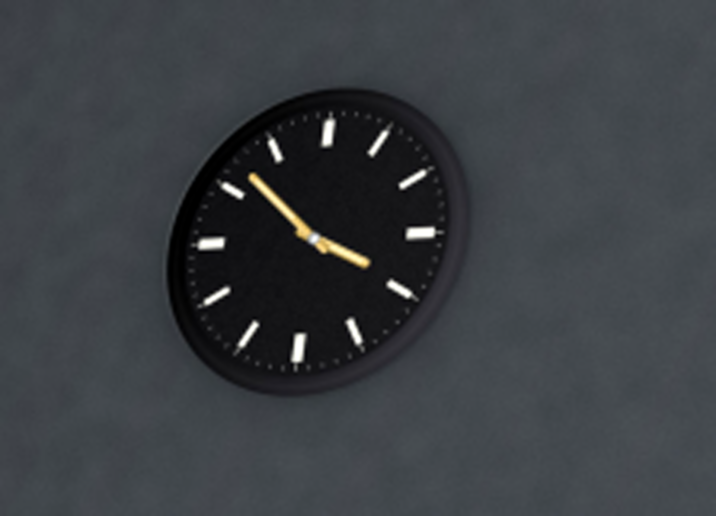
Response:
3h52
